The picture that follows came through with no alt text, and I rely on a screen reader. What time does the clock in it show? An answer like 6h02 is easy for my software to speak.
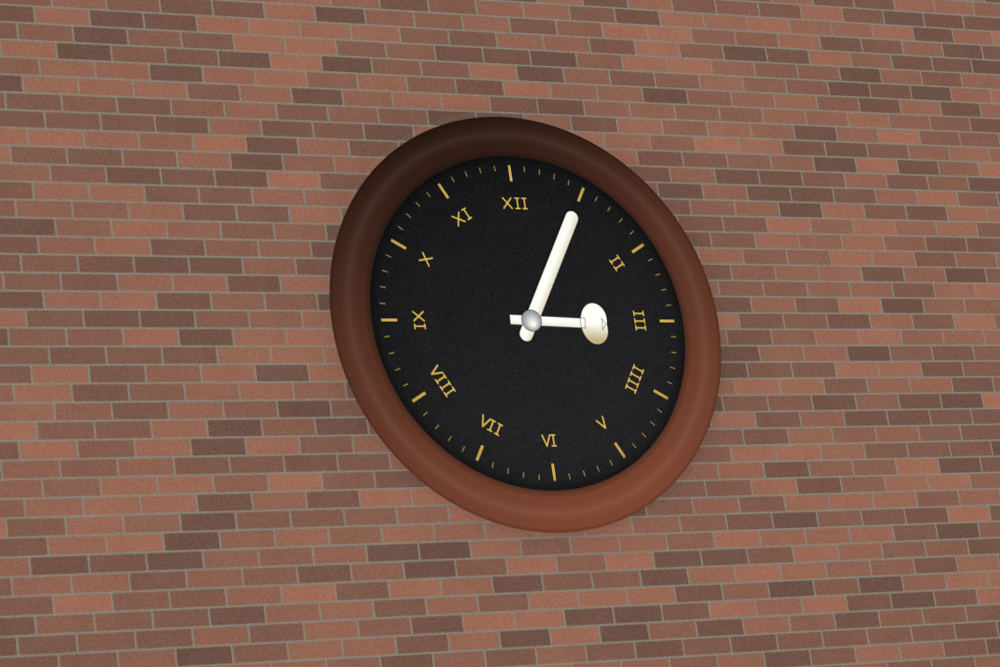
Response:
3h05
